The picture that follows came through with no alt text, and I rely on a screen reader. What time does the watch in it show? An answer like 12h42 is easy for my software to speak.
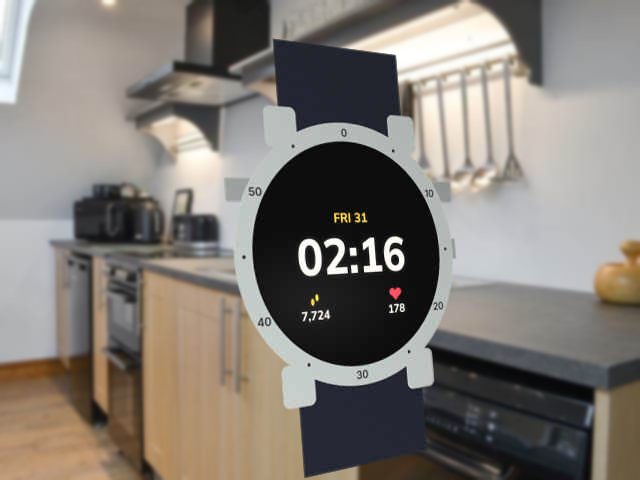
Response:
2h16
